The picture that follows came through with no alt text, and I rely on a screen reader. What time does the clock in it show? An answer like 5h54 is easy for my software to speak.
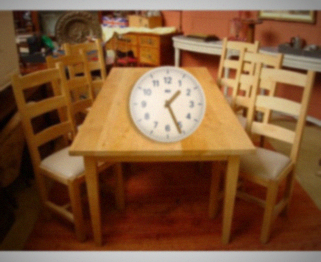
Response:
1h26
